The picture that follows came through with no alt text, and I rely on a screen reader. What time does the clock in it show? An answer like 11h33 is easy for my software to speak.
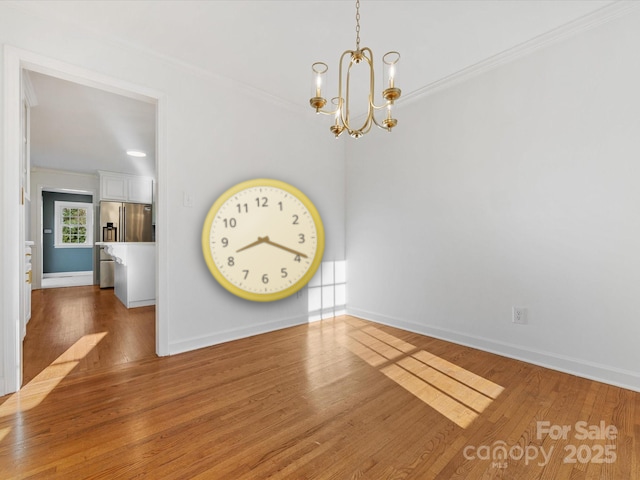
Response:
8h19
